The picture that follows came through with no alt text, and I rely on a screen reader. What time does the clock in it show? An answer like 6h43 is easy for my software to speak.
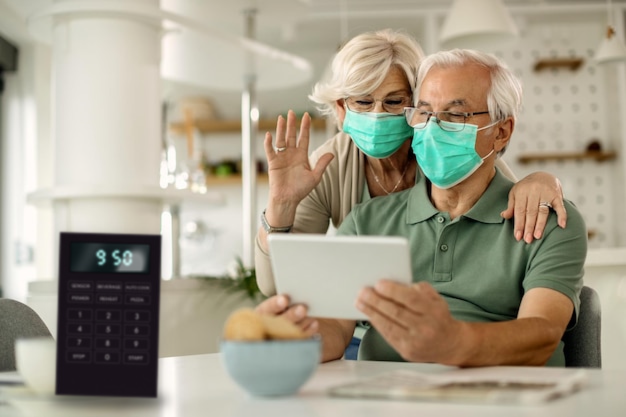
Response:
9h50
